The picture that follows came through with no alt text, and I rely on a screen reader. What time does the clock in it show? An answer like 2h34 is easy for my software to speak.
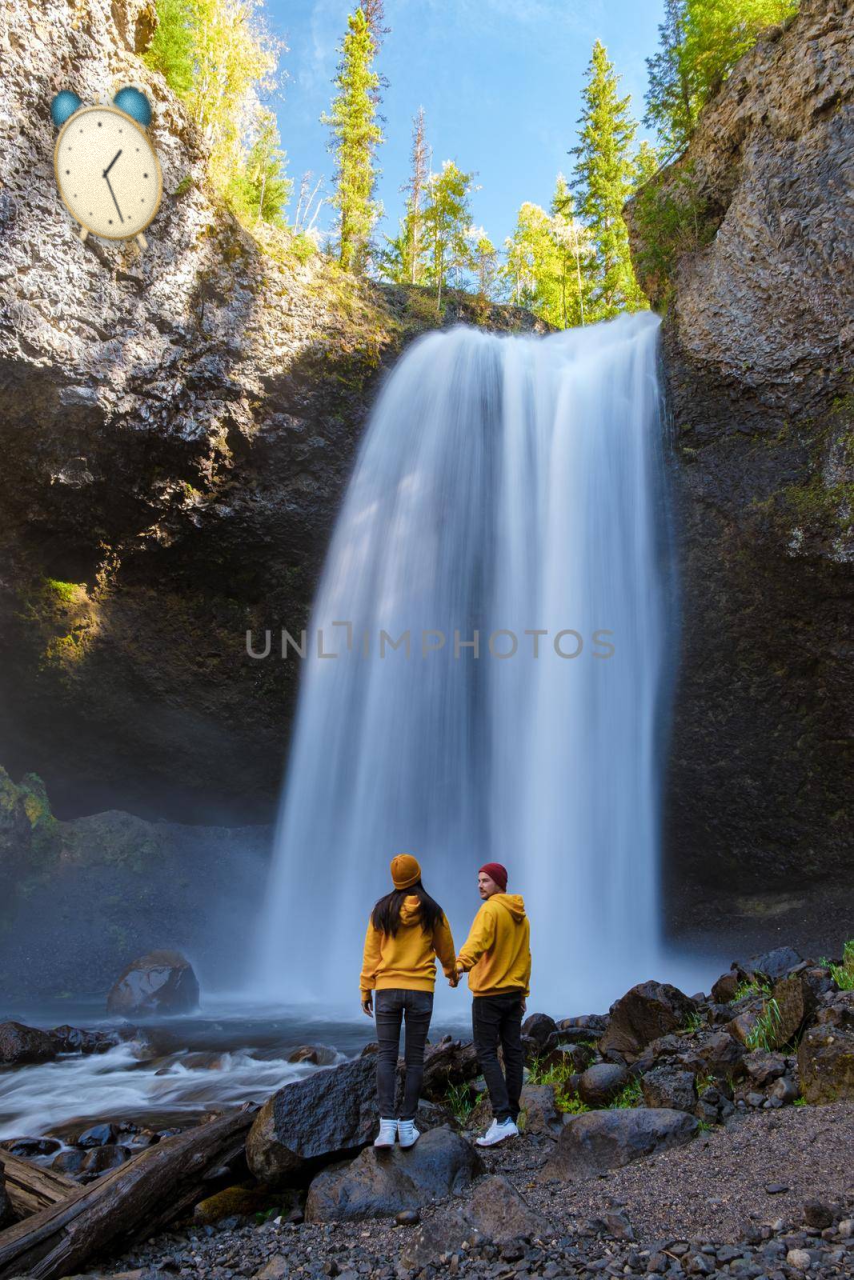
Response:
1h27
